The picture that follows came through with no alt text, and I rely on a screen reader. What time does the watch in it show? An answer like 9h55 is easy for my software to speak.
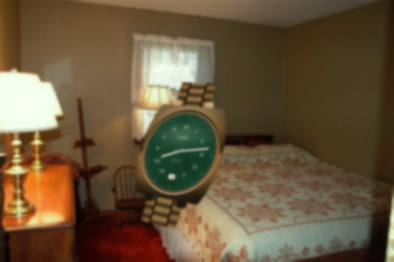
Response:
8h13
